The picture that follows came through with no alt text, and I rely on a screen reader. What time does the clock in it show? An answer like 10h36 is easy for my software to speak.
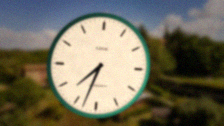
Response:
7h33
